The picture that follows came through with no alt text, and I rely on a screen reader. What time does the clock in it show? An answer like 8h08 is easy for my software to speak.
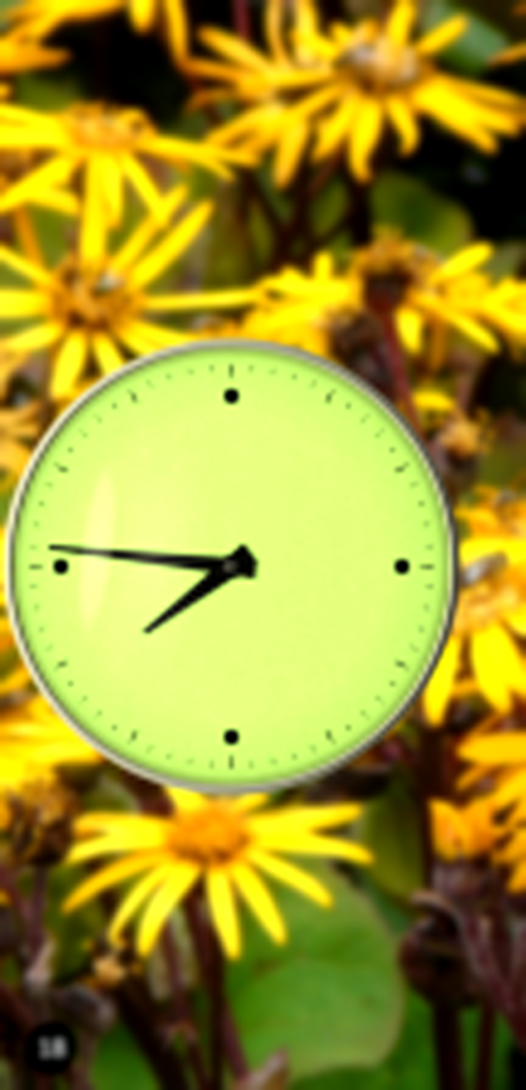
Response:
7h46
